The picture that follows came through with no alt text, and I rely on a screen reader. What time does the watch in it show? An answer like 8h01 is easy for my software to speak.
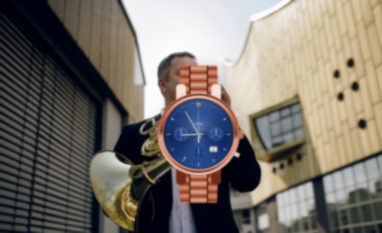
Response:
8h55
